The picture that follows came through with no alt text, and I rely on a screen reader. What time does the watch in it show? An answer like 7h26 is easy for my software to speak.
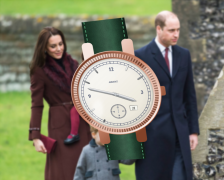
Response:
3h48
